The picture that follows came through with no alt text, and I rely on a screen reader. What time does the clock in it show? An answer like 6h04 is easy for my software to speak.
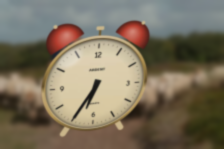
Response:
6h35
